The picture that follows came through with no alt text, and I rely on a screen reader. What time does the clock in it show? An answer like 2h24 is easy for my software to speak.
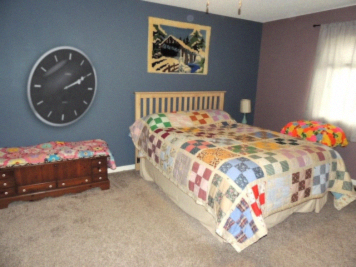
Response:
2h10
